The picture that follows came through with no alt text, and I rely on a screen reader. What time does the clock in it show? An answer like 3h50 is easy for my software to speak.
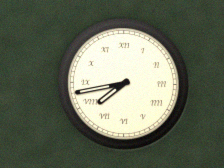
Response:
7h43
